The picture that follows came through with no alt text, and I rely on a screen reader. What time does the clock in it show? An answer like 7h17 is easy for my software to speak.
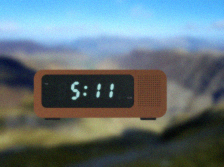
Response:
5h11
